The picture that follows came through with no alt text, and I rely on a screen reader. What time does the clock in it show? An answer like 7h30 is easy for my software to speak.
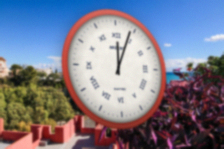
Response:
12h04
